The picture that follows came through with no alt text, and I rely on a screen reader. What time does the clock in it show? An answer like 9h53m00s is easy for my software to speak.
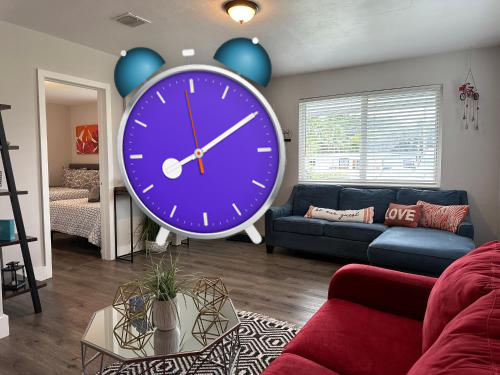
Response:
8h09m59s
